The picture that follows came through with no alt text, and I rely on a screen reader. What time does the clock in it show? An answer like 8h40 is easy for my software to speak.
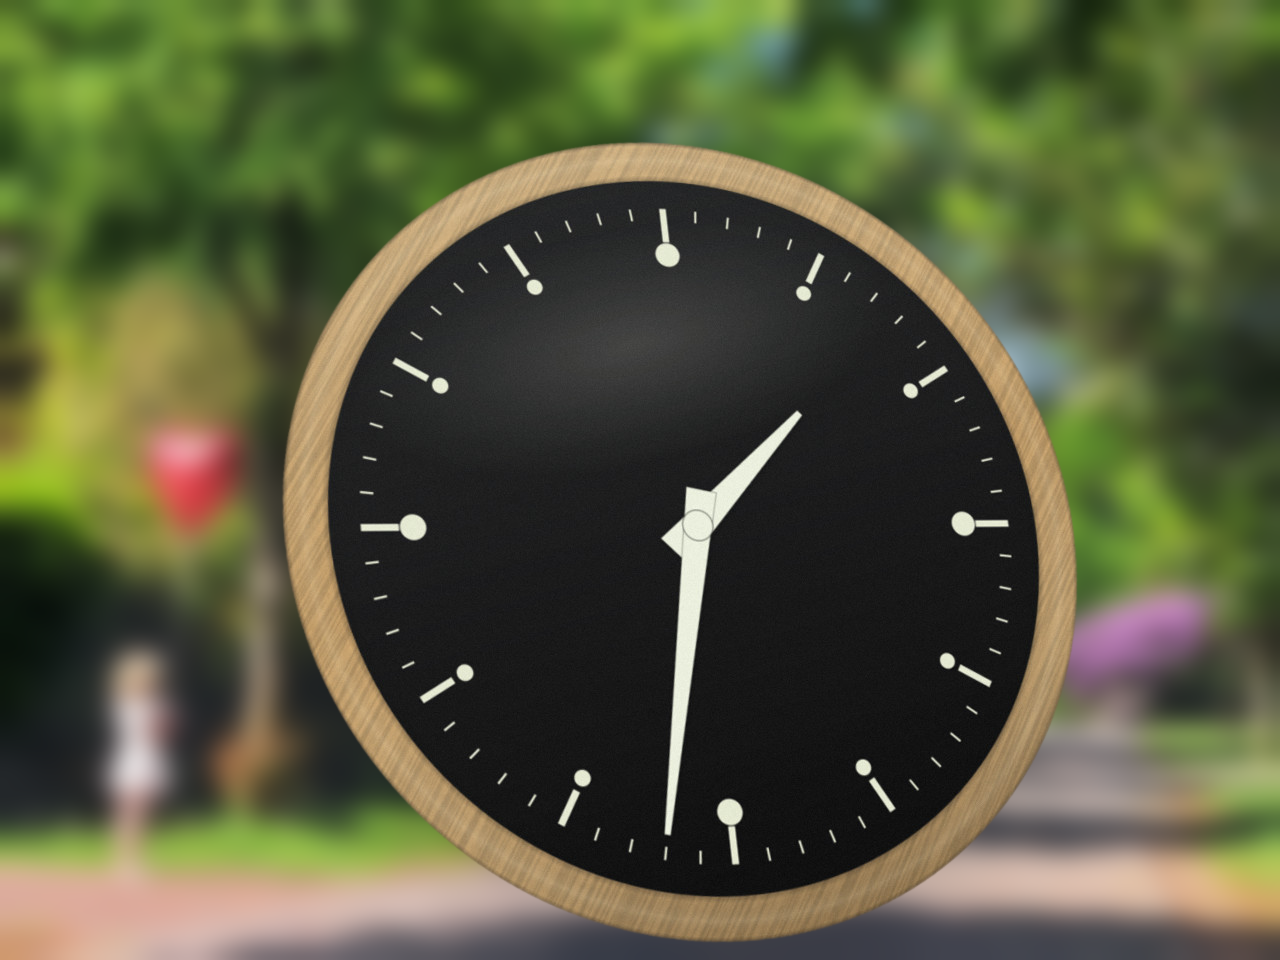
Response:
1h32
